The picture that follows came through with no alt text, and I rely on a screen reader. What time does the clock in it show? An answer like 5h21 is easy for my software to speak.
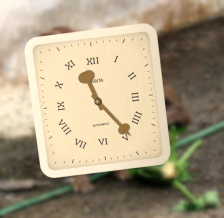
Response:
11h24
